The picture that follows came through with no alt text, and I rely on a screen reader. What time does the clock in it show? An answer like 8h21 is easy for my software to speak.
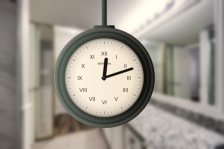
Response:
12h12
